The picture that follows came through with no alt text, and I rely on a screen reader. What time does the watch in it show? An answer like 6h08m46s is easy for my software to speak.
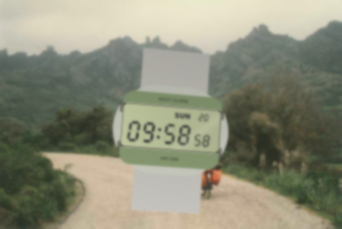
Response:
9h58m58s
